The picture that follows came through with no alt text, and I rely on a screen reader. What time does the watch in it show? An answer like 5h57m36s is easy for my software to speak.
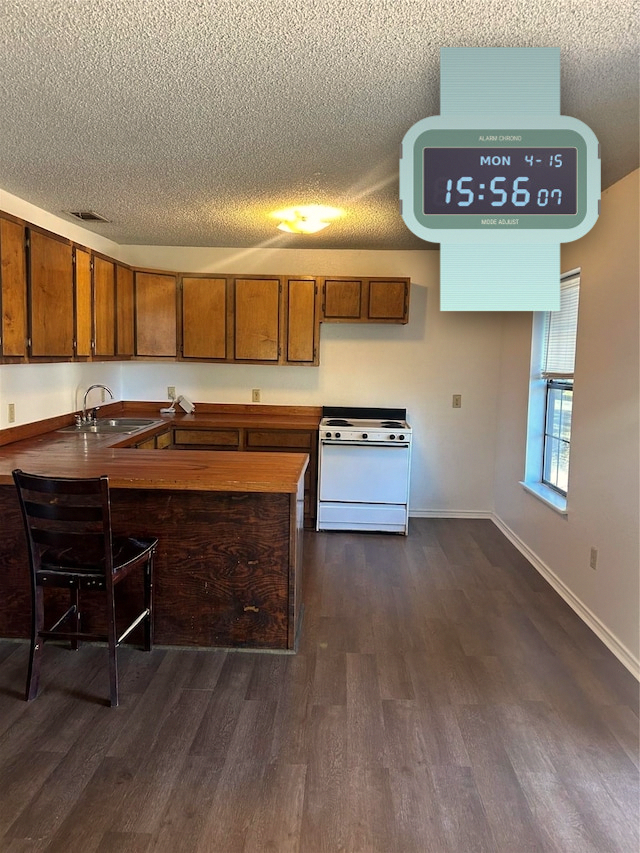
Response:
15h56m07s
